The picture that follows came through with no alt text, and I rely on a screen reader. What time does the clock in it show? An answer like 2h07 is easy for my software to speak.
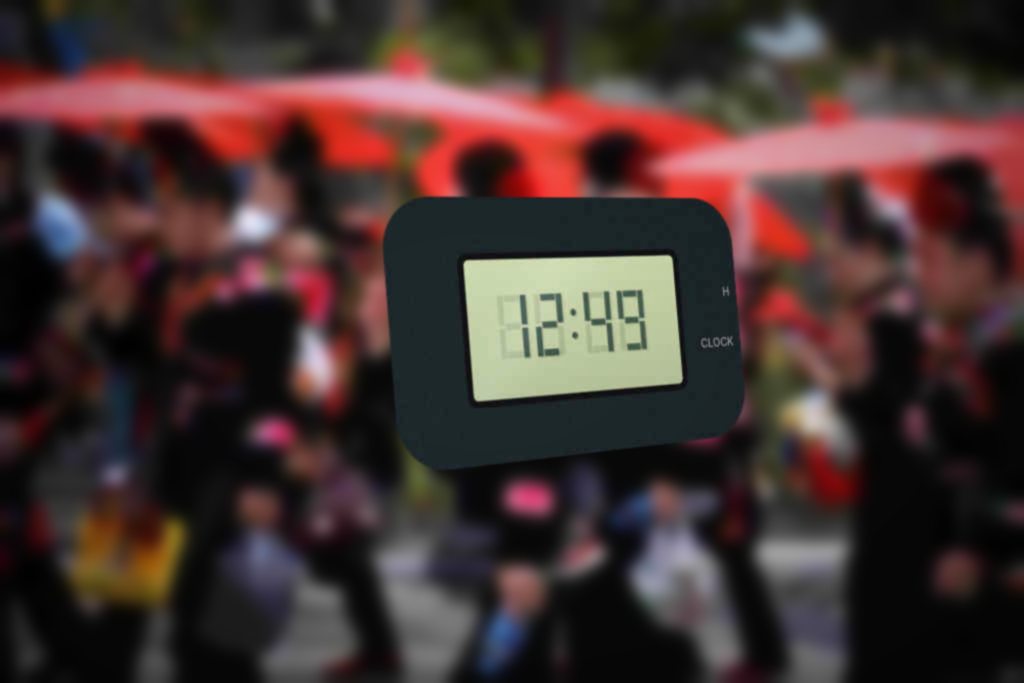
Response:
12h49
